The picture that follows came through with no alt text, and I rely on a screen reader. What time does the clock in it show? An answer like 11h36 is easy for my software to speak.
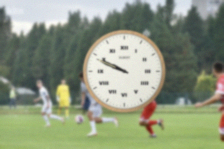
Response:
9h49
